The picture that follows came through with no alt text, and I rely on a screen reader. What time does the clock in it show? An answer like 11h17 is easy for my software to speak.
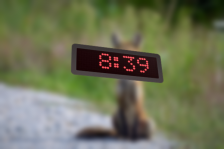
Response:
8h39
